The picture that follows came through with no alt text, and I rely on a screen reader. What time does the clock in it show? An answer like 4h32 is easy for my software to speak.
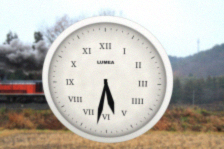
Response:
5h32
